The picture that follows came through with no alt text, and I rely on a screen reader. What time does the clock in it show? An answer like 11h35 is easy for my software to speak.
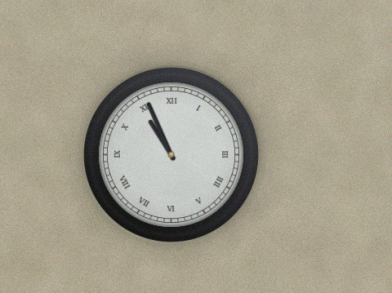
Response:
10h56
